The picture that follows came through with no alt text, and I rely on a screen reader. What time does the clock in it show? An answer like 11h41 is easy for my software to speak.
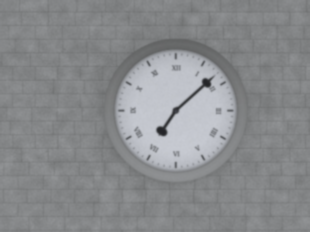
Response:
7h08
